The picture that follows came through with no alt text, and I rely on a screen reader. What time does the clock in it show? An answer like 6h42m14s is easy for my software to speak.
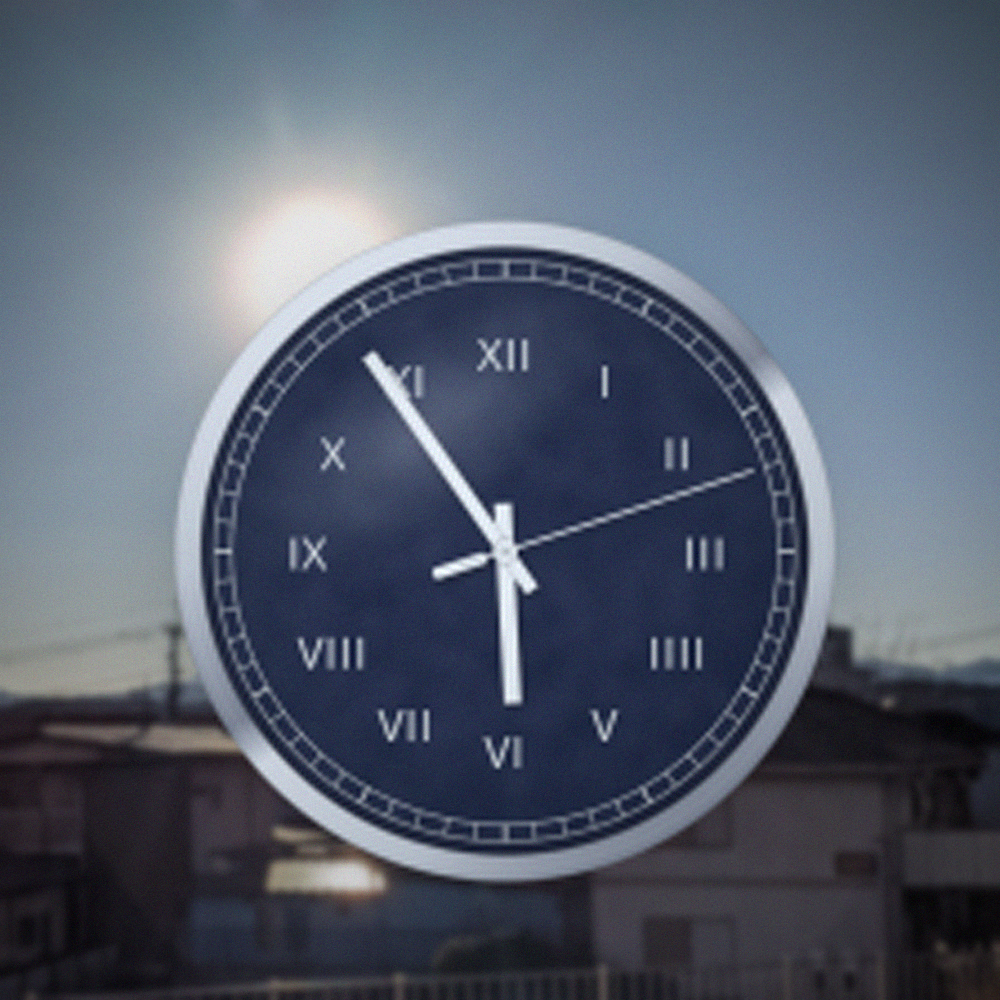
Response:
5h54m12s
